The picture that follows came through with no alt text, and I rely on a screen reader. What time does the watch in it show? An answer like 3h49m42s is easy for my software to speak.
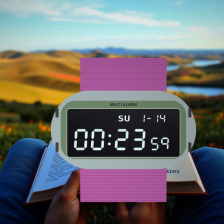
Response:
0h23m59s
